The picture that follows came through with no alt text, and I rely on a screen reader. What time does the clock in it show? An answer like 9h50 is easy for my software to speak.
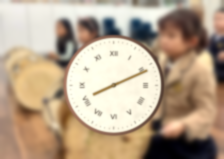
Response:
8h11
